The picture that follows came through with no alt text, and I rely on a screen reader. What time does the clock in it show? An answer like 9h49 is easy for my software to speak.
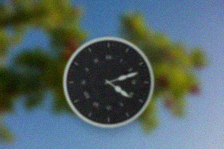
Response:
4h12
